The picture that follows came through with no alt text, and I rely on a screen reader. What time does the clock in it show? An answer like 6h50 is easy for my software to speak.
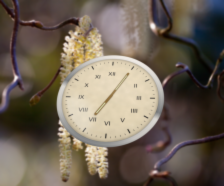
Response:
7h05
